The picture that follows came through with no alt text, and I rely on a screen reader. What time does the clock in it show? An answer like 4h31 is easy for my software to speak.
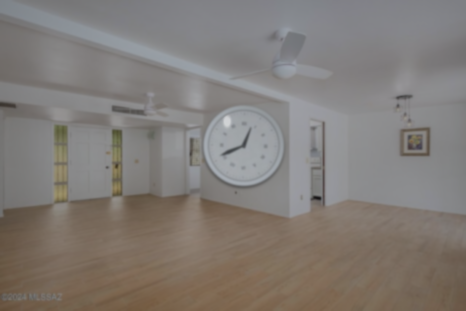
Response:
12h41
